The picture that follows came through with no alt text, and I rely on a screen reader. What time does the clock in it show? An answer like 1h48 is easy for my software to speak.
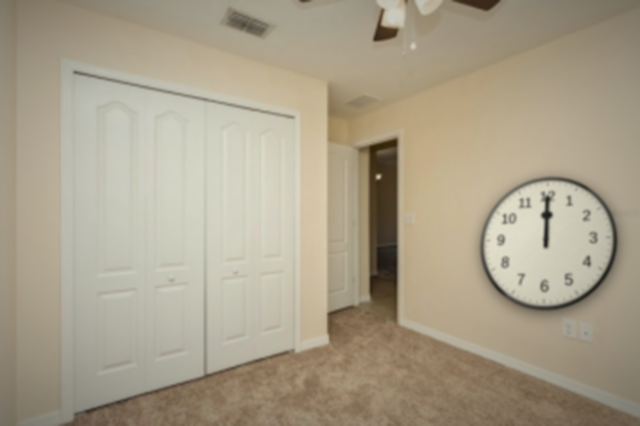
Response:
12h00
